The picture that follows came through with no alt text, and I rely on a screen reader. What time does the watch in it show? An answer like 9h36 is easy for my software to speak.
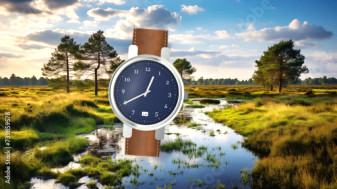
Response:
12h40
